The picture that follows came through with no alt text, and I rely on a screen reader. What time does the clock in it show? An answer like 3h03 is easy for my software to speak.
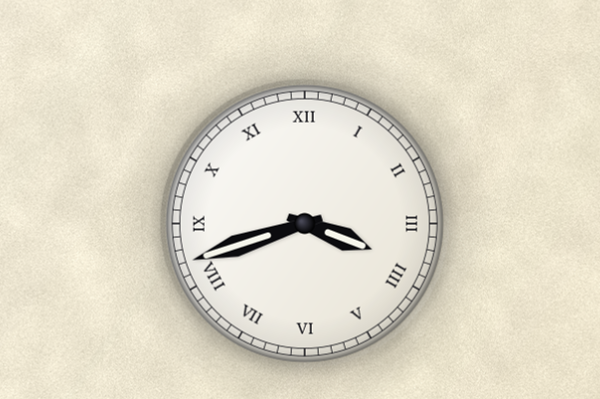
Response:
3h42
